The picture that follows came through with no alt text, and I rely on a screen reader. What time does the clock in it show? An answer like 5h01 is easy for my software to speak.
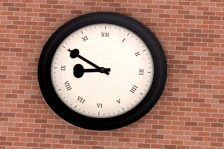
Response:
8h50
